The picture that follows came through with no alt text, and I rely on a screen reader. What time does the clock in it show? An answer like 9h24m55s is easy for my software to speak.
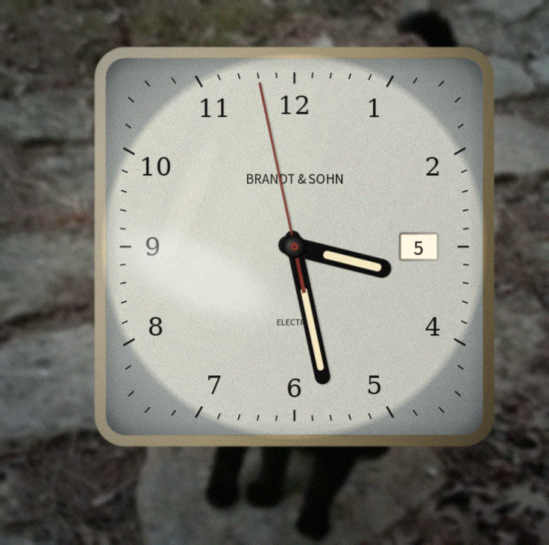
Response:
3h27m58s
